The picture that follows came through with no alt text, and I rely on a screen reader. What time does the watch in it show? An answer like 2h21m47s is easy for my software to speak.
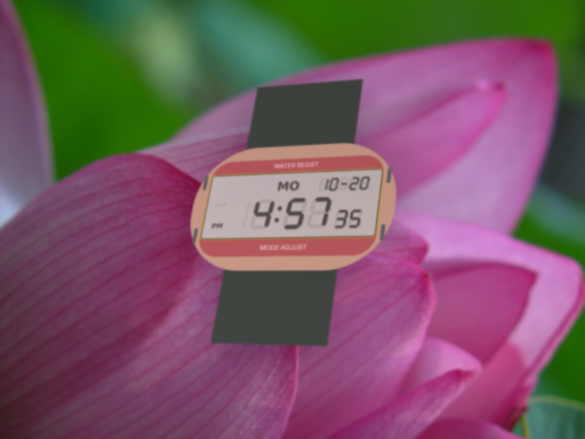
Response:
4h57m35s
